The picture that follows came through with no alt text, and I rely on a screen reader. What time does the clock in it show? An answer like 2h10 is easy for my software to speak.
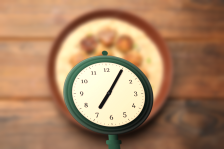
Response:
7h05
